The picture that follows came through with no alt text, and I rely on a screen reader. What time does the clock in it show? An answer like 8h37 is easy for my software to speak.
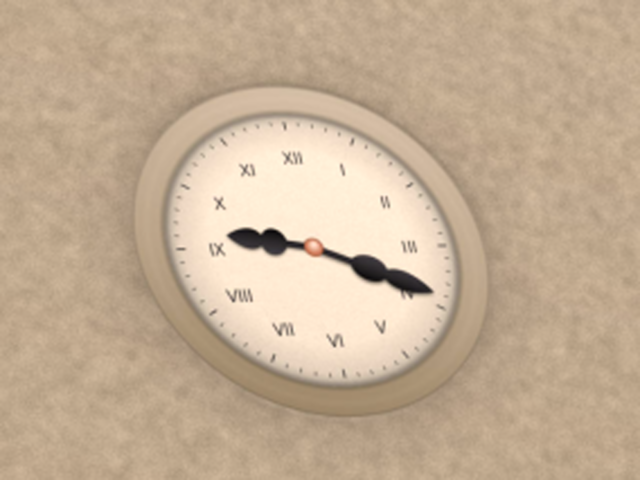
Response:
9h19
